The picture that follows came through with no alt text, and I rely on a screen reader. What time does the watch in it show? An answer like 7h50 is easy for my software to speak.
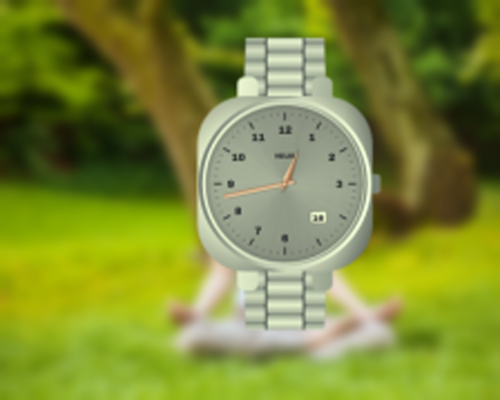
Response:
12h43
